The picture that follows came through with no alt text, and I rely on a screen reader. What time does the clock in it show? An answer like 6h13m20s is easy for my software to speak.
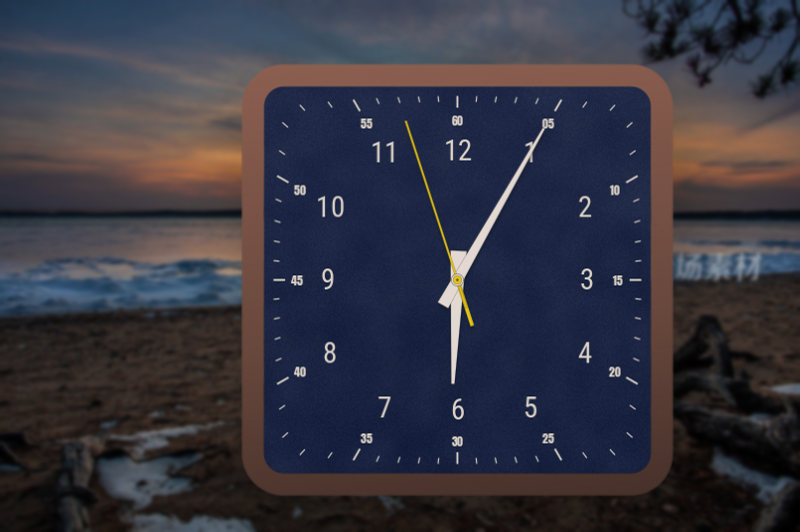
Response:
6h04m57s
